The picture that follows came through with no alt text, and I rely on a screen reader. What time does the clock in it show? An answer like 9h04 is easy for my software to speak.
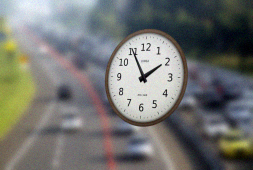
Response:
1h55
